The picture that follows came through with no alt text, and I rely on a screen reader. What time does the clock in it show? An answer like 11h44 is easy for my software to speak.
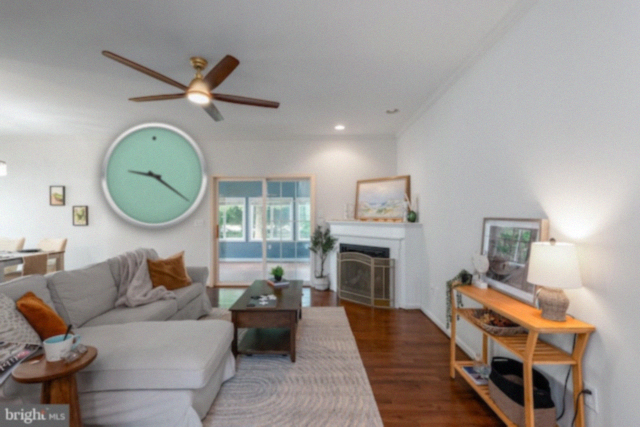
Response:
9h21
